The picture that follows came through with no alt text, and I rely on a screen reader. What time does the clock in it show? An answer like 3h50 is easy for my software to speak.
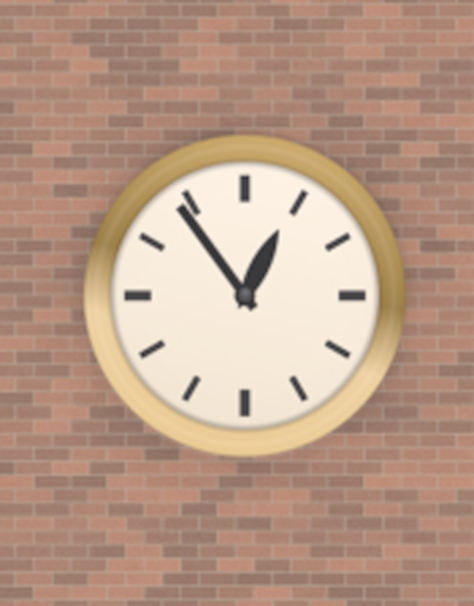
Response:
12h54
